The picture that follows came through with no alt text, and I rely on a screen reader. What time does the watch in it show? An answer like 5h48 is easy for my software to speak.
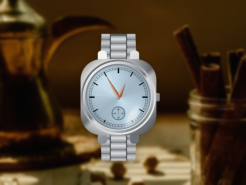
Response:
12h55
